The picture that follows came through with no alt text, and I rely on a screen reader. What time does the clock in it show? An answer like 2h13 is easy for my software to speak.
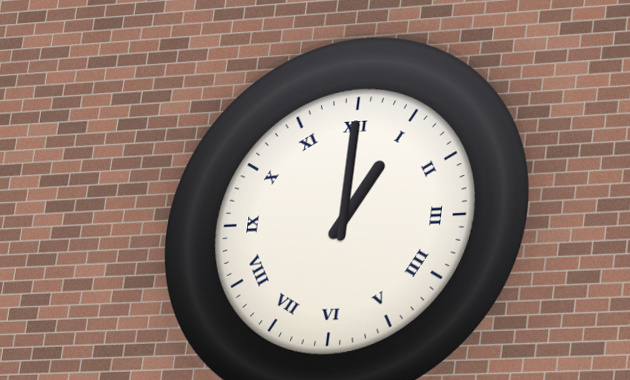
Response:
1h00
